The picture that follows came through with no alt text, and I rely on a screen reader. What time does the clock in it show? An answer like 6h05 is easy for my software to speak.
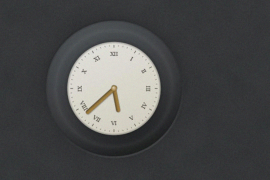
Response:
5h38
